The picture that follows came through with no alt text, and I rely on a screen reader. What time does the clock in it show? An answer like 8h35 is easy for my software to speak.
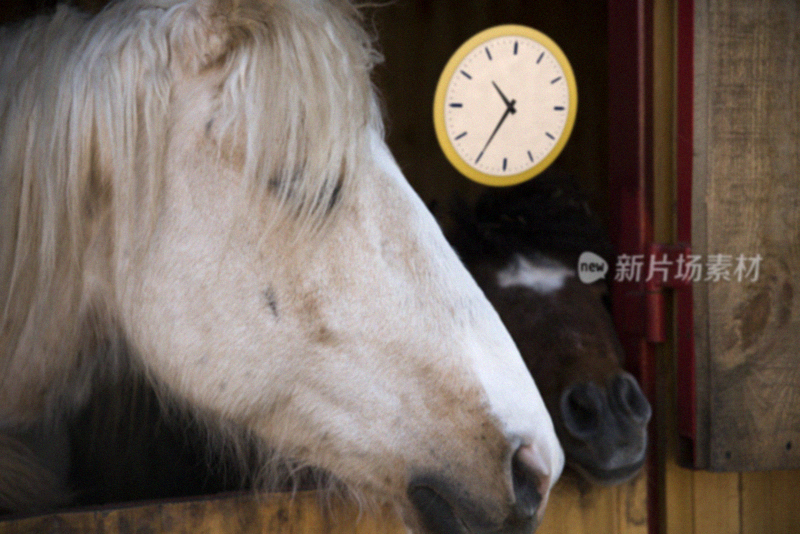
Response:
10h35
